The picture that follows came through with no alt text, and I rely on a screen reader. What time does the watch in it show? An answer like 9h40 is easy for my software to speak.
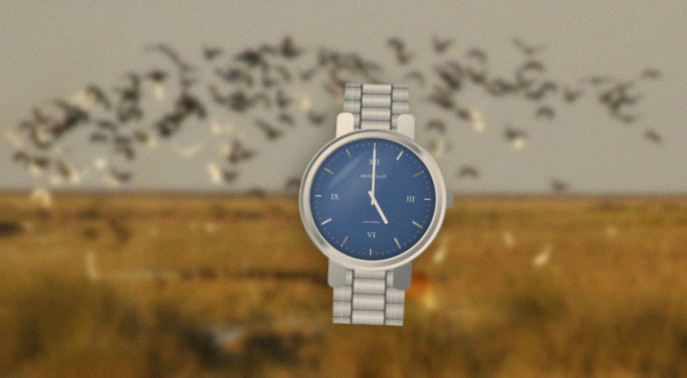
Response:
5h00
